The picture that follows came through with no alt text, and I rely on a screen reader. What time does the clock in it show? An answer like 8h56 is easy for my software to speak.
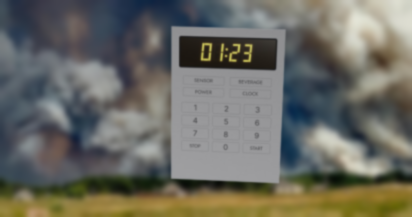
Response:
1h23
